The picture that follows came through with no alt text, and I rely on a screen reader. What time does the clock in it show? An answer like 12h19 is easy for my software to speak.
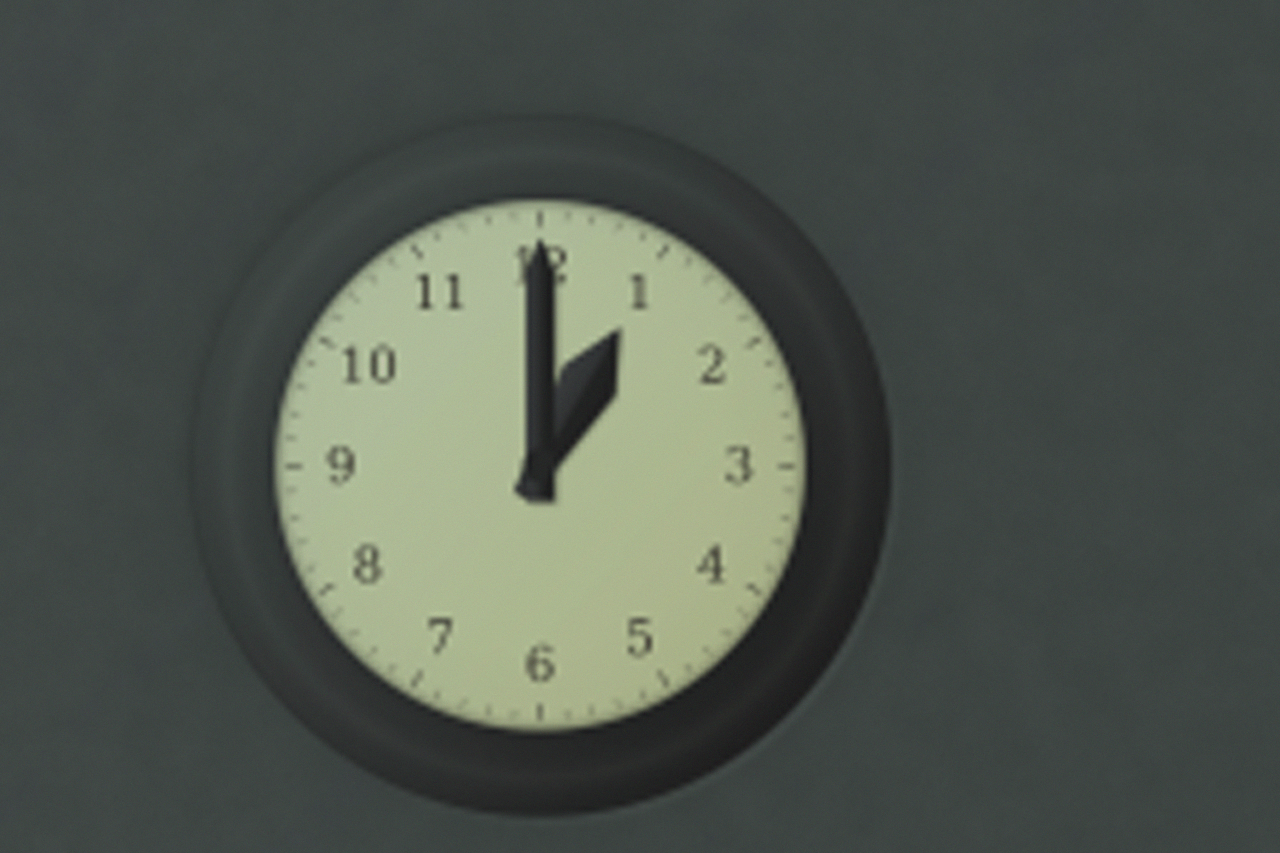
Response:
1h00
